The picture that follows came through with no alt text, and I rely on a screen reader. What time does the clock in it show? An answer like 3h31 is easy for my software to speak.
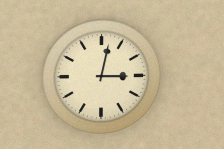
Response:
3h02
